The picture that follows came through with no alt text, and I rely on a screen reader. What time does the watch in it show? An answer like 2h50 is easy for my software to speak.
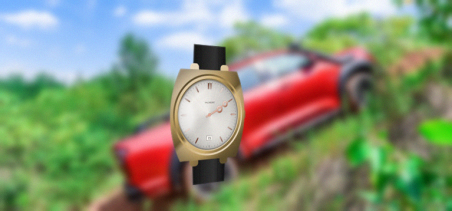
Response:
2h10
